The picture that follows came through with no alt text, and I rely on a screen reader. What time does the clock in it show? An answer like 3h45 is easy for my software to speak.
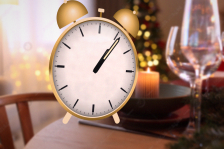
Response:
1h06
